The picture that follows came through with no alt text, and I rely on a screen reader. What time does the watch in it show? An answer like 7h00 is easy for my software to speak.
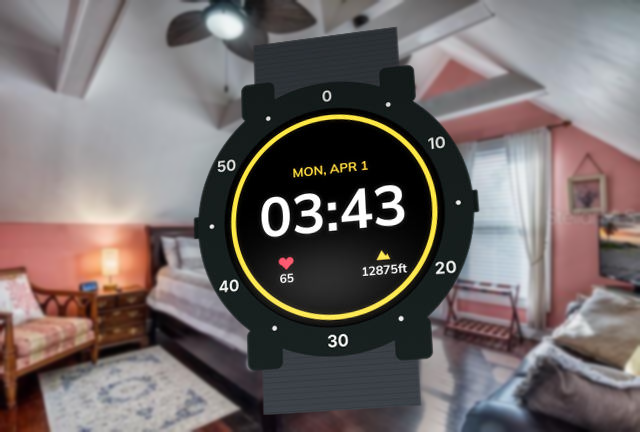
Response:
3h43
